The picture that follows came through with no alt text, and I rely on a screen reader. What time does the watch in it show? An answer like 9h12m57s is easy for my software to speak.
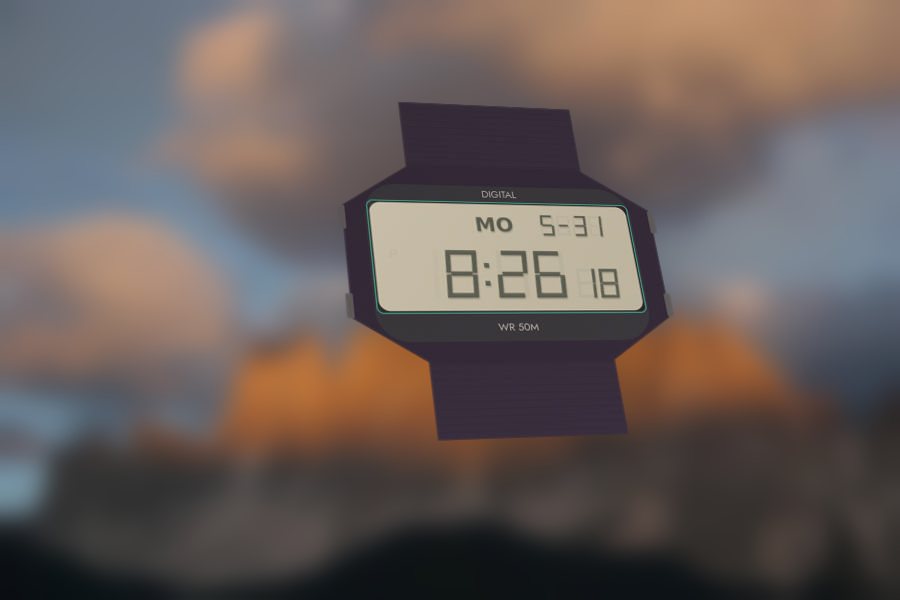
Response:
8h26m18s
